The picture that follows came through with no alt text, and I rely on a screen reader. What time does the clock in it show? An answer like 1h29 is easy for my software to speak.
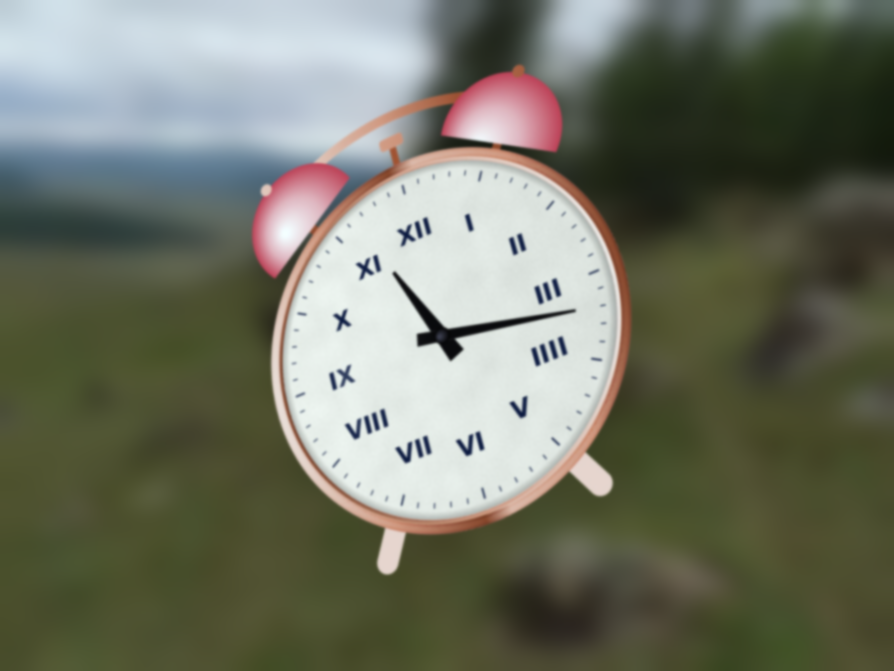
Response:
11h17
